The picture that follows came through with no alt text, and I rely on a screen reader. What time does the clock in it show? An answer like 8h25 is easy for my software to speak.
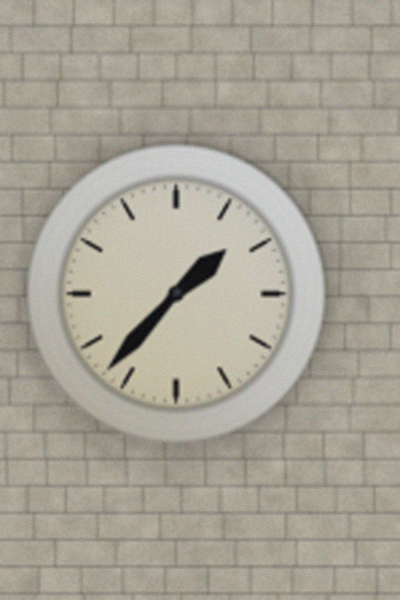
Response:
1h37
